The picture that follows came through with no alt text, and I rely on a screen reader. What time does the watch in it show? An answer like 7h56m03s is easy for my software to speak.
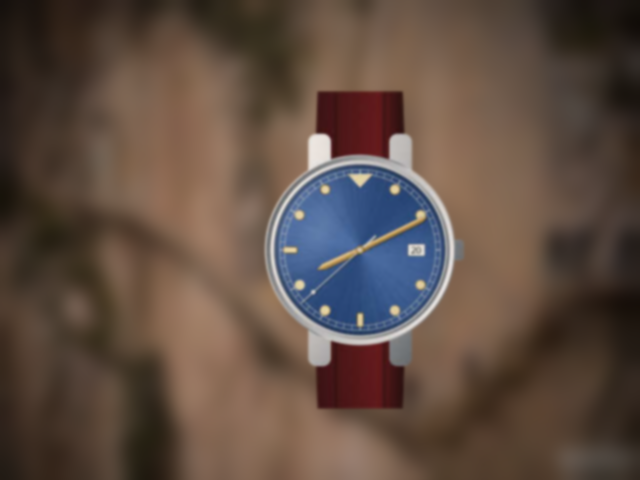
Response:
8h10m38s
